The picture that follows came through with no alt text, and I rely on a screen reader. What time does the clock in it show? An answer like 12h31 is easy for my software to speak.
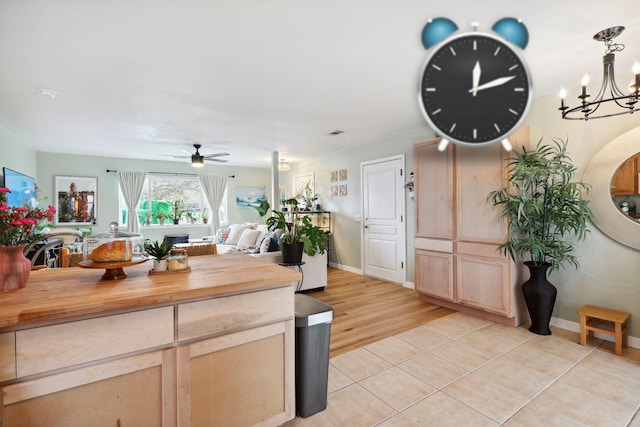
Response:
12h12
